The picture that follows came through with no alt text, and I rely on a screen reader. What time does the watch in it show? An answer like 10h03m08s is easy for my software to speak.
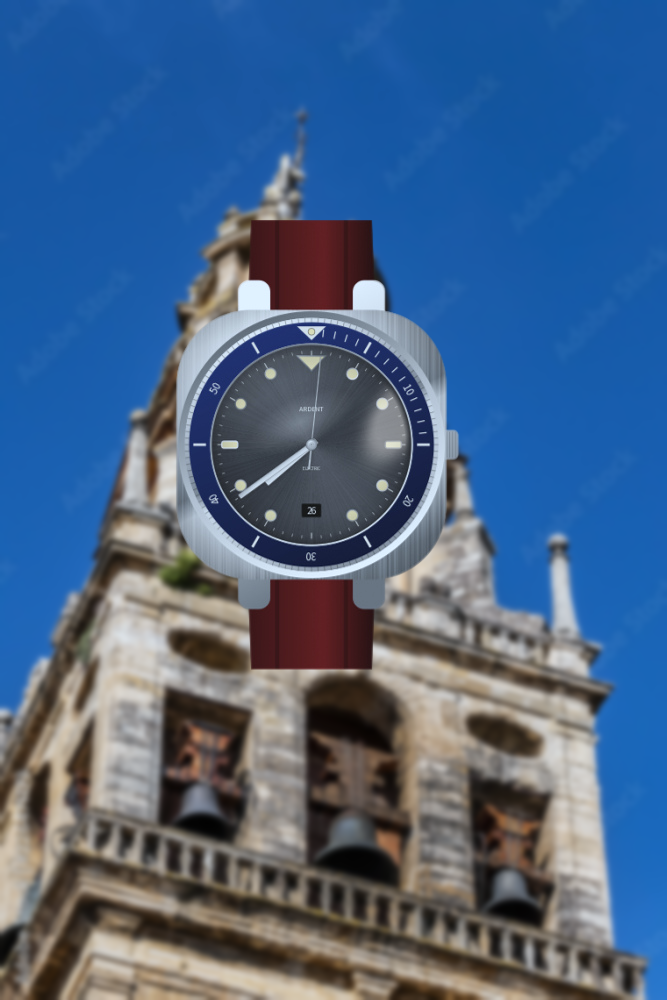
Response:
7h39m01s
